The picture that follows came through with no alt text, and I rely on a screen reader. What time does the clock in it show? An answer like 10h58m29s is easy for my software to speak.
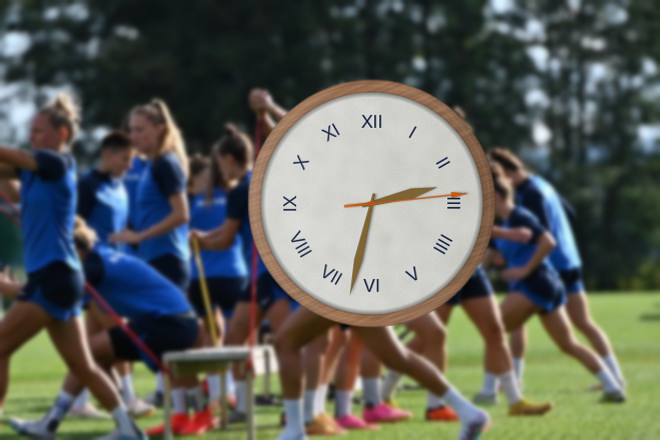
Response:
2h32m14s
